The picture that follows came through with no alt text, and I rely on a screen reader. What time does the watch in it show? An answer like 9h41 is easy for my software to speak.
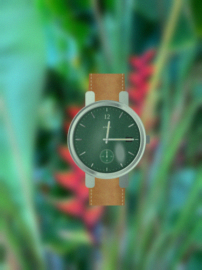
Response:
12h15
